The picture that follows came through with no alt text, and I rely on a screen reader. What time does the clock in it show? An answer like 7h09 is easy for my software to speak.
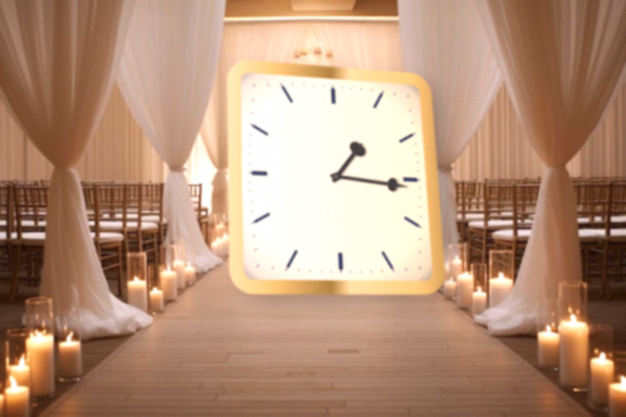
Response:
1h16
